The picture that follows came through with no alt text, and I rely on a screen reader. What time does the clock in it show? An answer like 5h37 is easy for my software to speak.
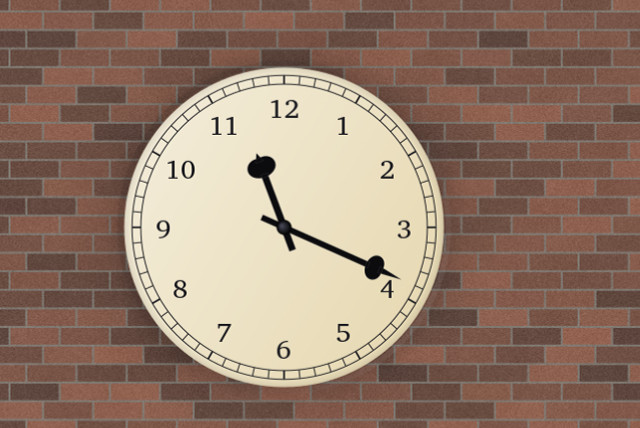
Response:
11h19
